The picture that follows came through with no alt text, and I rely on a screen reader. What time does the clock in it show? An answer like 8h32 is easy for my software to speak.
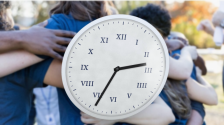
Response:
2h34
